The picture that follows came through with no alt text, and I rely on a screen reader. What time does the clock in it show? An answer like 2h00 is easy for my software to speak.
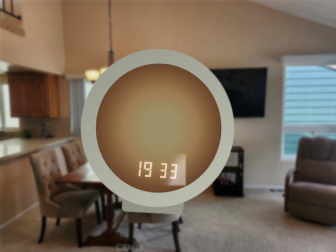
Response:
19h33
